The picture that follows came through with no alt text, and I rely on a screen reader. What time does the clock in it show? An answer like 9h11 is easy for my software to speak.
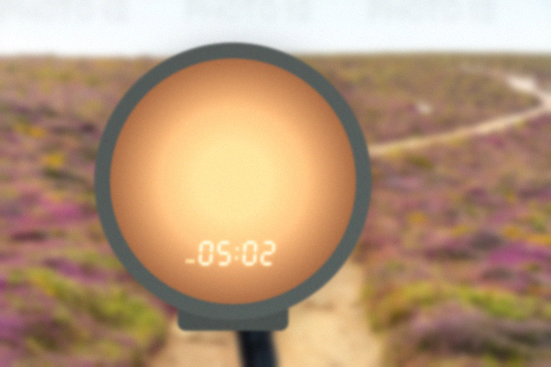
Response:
5h02
